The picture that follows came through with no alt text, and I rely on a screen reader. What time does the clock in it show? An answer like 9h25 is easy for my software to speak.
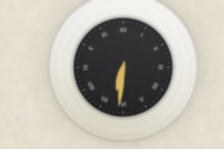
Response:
6h31
